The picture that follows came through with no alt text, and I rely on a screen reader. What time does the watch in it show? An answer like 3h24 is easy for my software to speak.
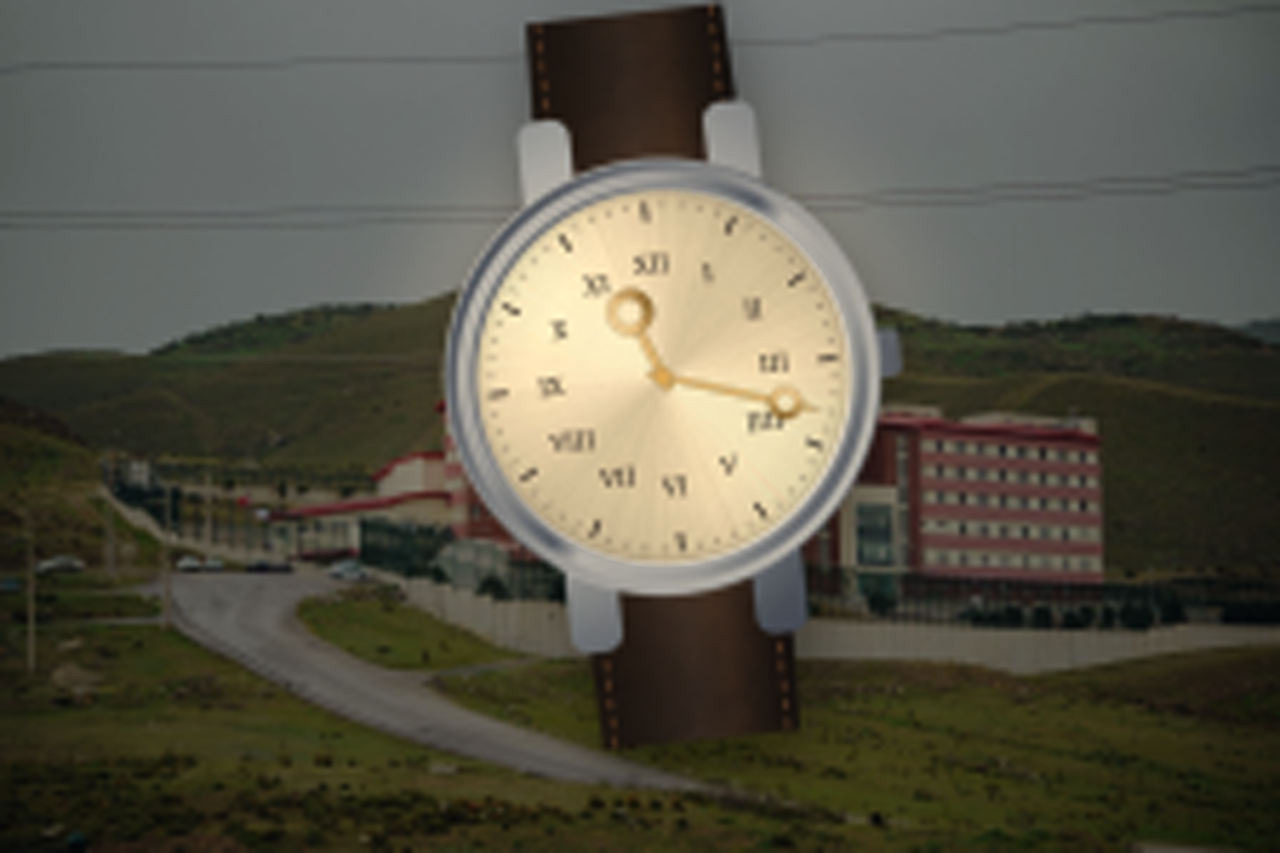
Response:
11h18
